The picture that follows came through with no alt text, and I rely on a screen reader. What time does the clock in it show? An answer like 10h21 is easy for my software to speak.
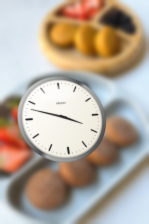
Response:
3h48
